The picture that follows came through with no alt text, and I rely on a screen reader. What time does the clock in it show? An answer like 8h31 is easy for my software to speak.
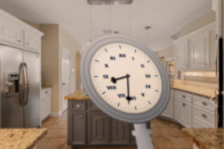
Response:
8h32
